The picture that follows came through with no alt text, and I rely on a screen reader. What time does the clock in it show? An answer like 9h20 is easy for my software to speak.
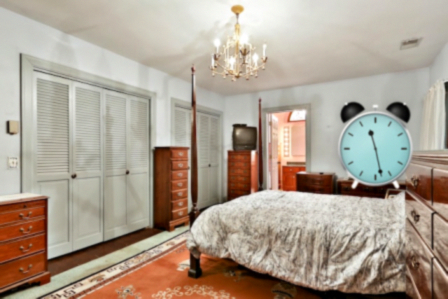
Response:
11h28
